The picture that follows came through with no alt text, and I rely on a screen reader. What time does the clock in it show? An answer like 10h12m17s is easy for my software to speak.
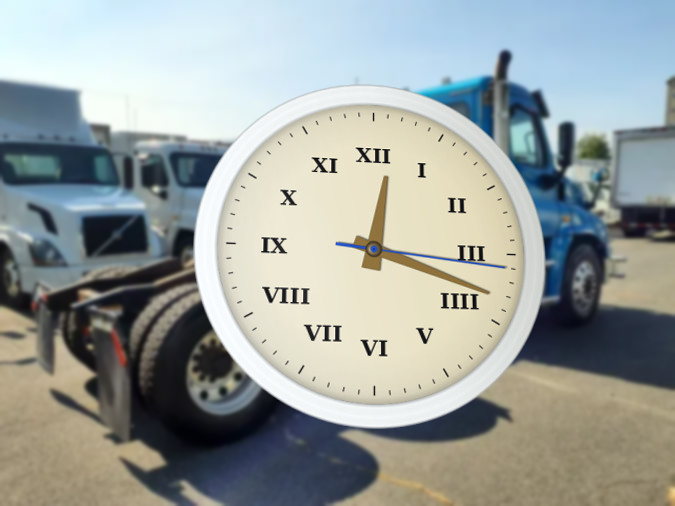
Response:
12h18m16s
